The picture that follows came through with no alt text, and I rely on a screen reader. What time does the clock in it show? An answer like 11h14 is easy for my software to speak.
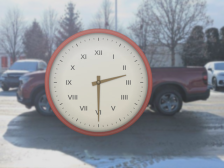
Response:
2h30
